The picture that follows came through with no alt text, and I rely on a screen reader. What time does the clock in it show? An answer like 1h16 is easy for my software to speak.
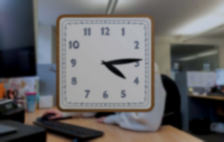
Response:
4h14
